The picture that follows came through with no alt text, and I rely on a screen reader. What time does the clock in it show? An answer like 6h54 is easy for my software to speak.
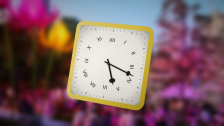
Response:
5h18
